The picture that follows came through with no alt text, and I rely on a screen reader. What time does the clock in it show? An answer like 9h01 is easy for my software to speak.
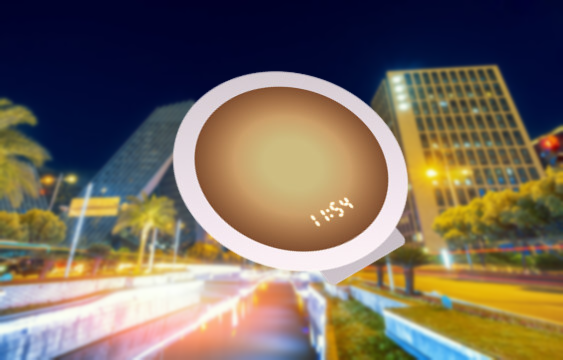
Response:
11h54
